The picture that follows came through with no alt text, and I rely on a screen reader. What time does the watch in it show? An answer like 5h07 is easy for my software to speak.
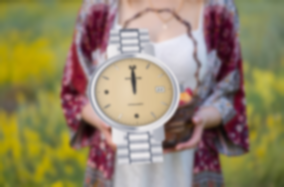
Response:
12h00
